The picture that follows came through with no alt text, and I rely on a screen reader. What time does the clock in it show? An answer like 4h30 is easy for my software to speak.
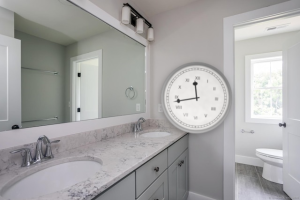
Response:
11h43
